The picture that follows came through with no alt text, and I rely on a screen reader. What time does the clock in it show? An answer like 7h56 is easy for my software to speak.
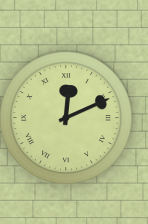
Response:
12h11
